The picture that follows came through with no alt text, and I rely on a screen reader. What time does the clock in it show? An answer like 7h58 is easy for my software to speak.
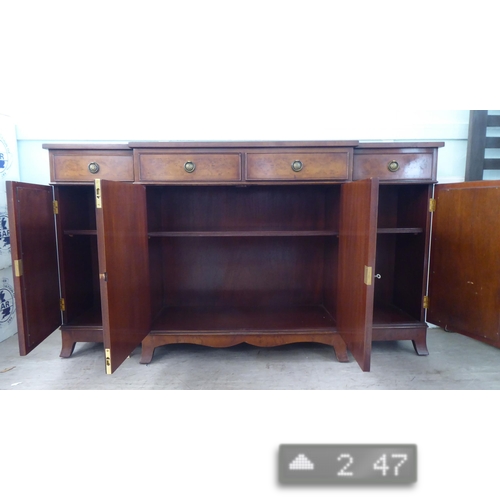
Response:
2h47
